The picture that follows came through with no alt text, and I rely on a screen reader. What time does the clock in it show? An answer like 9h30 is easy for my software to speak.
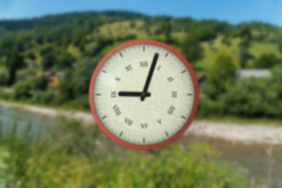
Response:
9h03
